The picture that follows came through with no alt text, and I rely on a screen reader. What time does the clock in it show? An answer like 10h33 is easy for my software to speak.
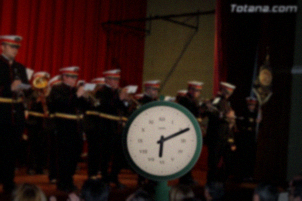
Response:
6h11
